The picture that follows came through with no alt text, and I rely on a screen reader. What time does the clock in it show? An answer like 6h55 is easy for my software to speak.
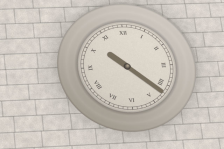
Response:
10h22
